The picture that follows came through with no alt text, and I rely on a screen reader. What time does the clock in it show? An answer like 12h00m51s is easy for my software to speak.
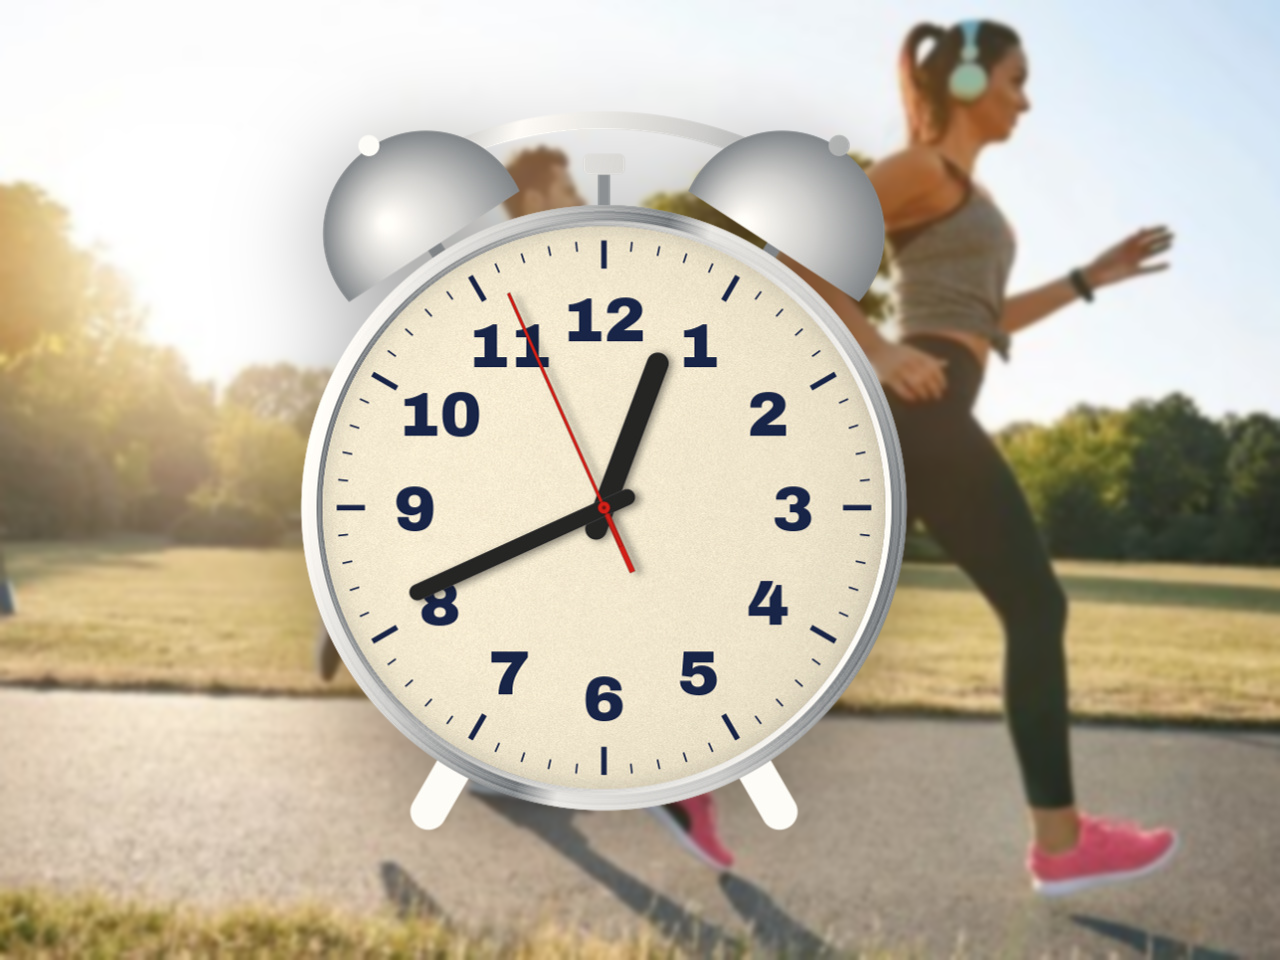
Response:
12h40m56s
